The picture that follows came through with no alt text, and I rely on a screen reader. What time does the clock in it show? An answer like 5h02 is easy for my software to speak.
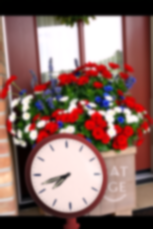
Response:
7h42
